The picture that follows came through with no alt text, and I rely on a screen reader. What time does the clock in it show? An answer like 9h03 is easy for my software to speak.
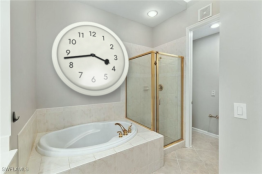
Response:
3h43
